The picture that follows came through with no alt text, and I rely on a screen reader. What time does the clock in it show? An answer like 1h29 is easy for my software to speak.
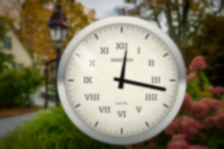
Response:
12h17
